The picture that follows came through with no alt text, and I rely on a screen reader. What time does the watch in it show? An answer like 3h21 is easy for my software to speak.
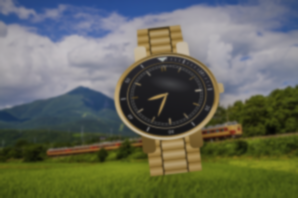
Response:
8h34
